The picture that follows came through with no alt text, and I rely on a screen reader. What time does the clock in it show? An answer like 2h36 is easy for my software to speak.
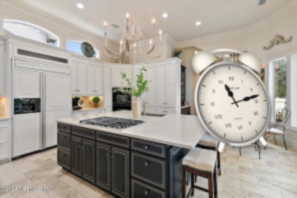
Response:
11h13
